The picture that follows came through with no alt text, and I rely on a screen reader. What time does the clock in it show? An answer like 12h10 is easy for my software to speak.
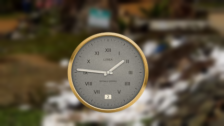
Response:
1h46
